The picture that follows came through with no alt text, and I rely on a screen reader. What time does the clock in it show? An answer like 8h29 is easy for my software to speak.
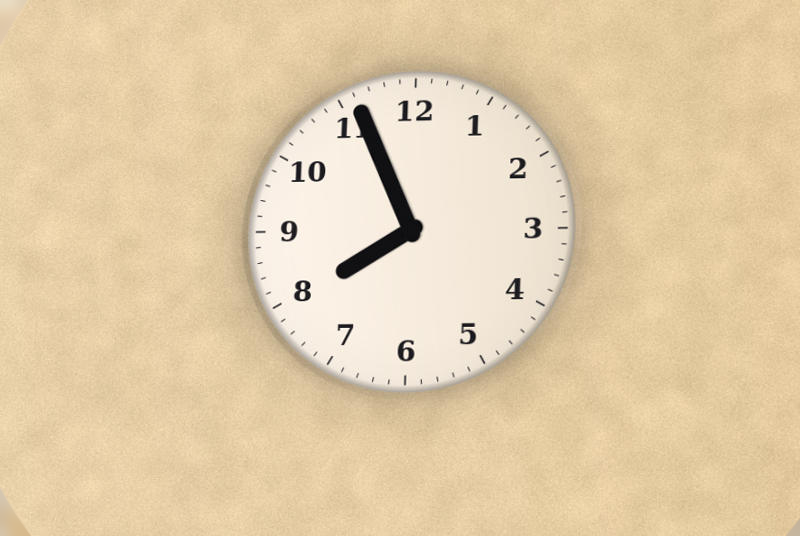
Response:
7h56
